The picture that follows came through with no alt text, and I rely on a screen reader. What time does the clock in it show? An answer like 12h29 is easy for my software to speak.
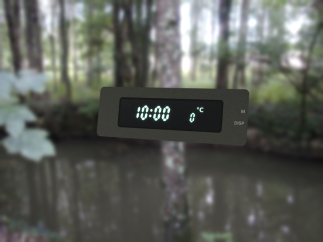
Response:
10h00
